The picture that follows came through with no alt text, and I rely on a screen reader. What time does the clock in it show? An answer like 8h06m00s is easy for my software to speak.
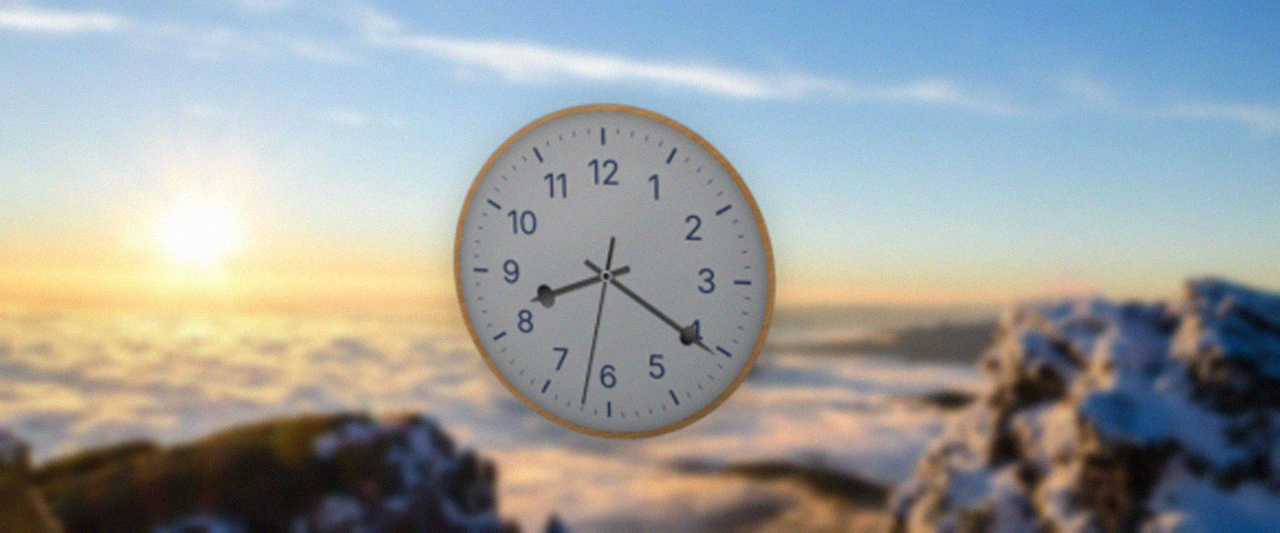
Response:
8h20m32s
